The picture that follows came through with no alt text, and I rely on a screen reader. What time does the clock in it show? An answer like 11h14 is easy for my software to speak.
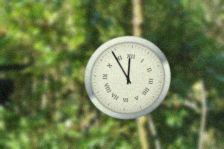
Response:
11h54
